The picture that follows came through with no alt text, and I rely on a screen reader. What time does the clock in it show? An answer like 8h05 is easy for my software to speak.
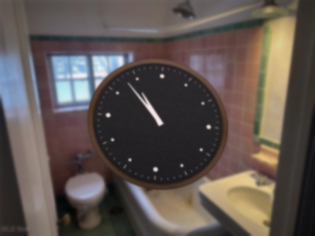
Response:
10h53
